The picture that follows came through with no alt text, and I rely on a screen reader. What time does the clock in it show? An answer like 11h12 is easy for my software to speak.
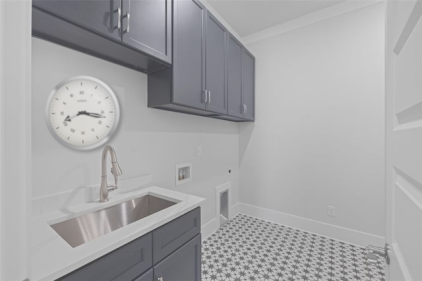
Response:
8h17
